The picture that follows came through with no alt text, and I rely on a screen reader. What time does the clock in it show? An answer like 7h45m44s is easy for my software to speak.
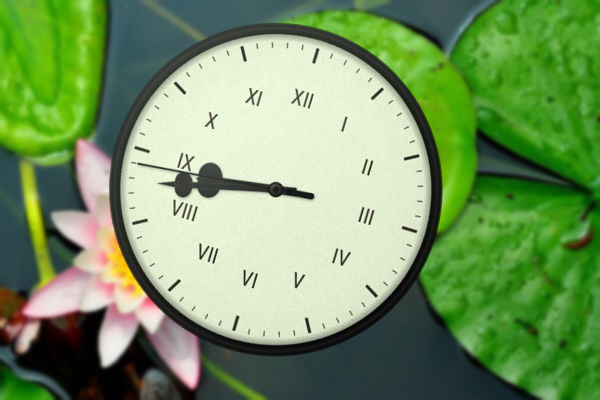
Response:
8h42m44s
